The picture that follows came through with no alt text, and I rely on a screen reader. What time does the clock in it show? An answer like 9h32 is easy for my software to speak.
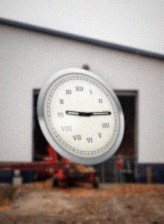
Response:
9h15
